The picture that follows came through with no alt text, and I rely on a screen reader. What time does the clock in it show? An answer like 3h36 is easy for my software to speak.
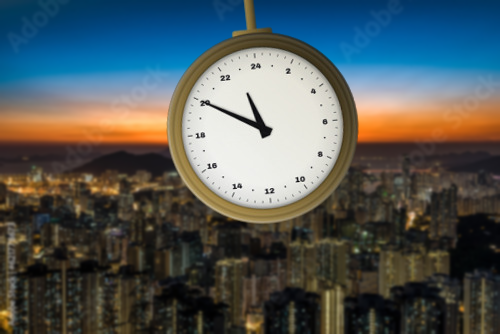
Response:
22h50
